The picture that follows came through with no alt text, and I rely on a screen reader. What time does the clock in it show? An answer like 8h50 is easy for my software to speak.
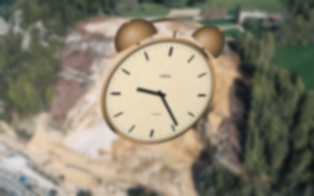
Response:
9h24
